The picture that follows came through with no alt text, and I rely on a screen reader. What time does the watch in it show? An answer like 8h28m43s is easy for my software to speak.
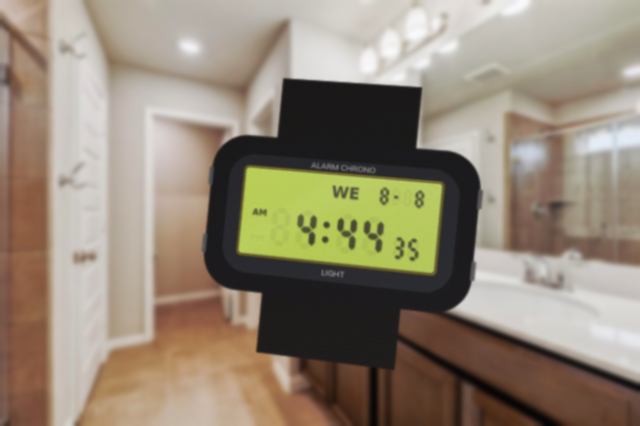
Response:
4h44m35s
